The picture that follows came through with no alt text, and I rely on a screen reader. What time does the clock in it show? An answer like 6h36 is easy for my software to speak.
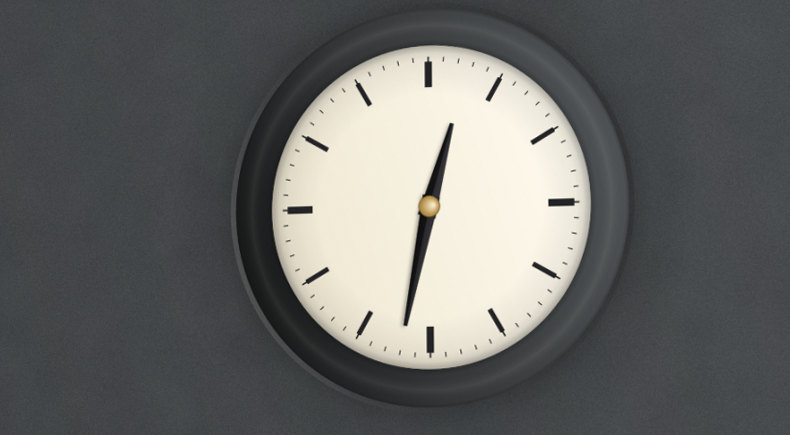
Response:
12h32
